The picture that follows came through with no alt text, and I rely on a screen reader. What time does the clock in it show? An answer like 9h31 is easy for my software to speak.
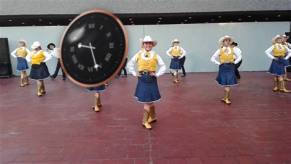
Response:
9h27
